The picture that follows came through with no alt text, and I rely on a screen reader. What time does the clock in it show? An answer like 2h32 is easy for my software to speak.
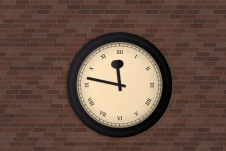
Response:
11h47
